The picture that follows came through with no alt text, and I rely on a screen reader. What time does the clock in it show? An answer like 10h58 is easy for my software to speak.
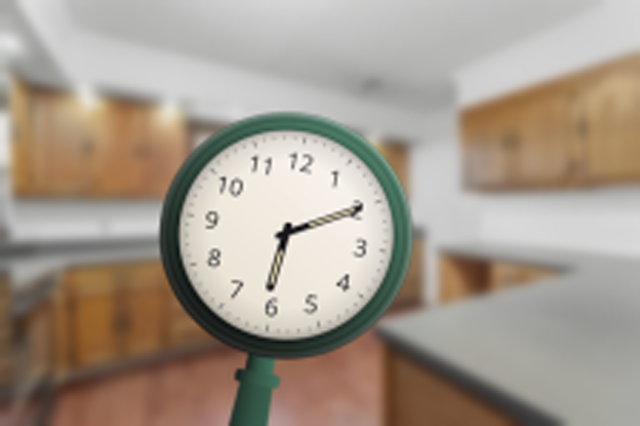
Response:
6h10
